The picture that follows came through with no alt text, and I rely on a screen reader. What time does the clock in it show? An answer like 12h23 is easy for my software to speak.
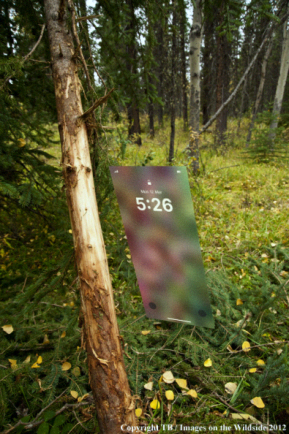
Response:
5h26
